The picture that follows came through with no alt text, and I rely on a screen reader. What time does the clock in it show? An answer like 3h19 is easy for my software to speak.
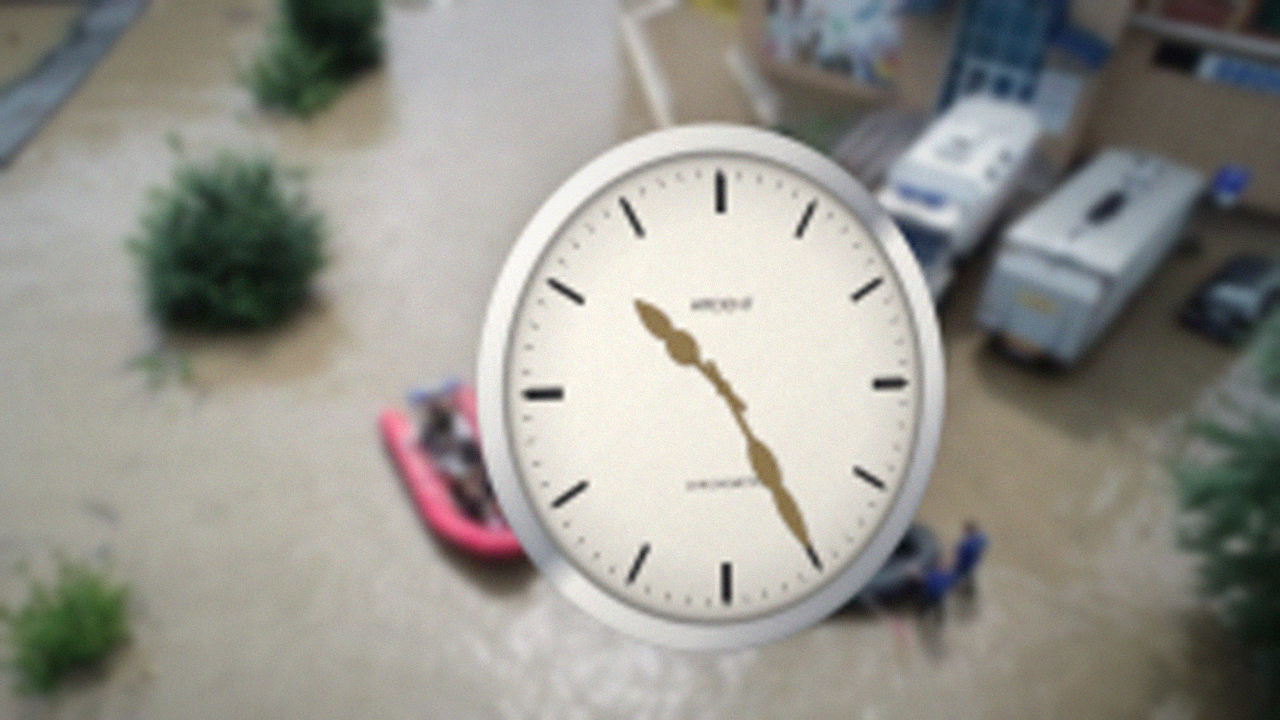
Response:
10h25
